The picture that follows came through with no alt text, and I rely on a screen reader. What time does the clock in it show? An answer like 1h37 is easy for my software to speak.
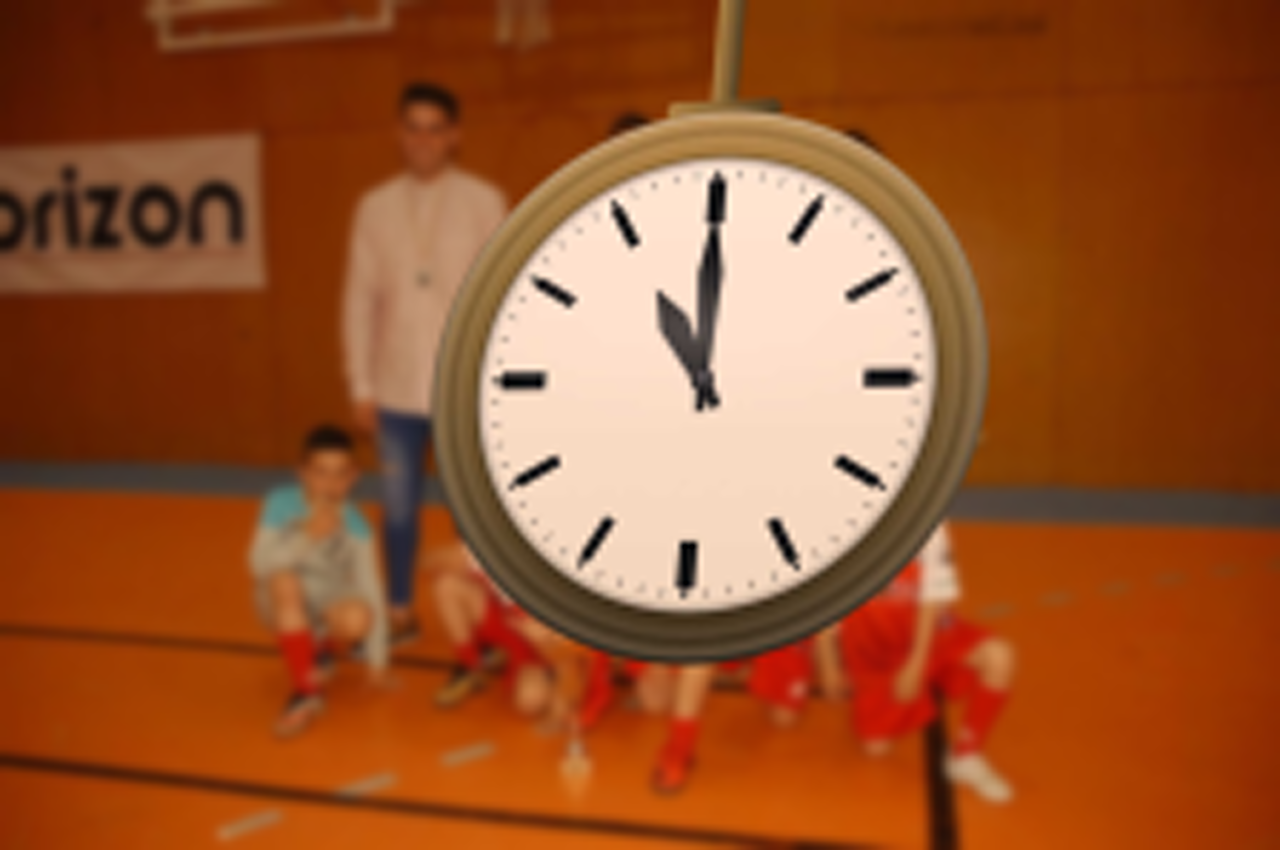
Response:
11h00
